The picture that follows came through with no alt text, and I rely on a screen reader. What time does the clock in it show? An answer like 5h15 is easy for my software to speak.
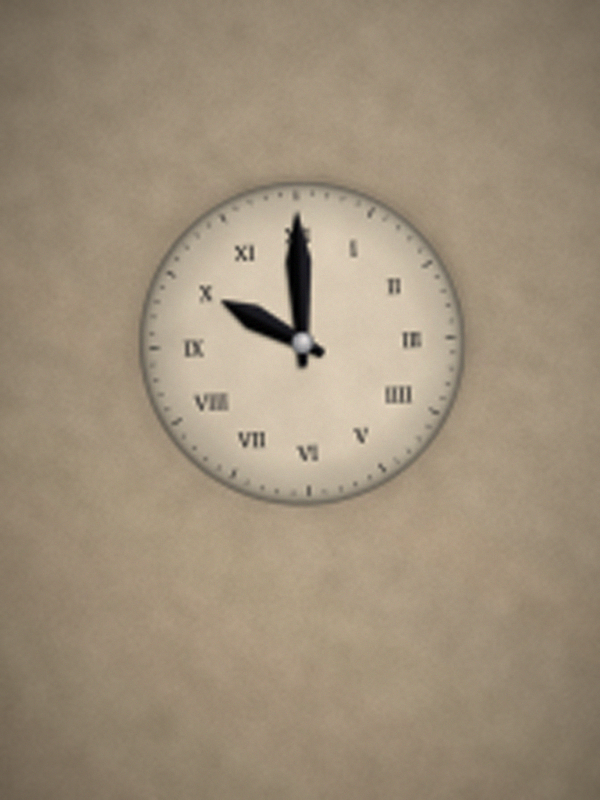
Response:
10h00
